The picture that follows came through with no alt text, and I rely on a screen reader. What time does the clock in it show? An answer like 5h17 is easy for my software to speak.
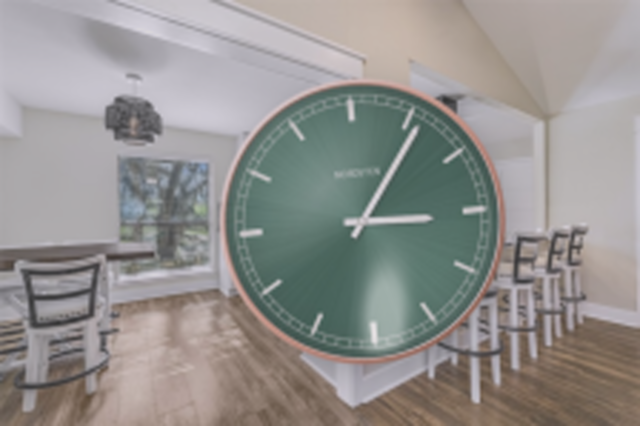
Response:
3h06
